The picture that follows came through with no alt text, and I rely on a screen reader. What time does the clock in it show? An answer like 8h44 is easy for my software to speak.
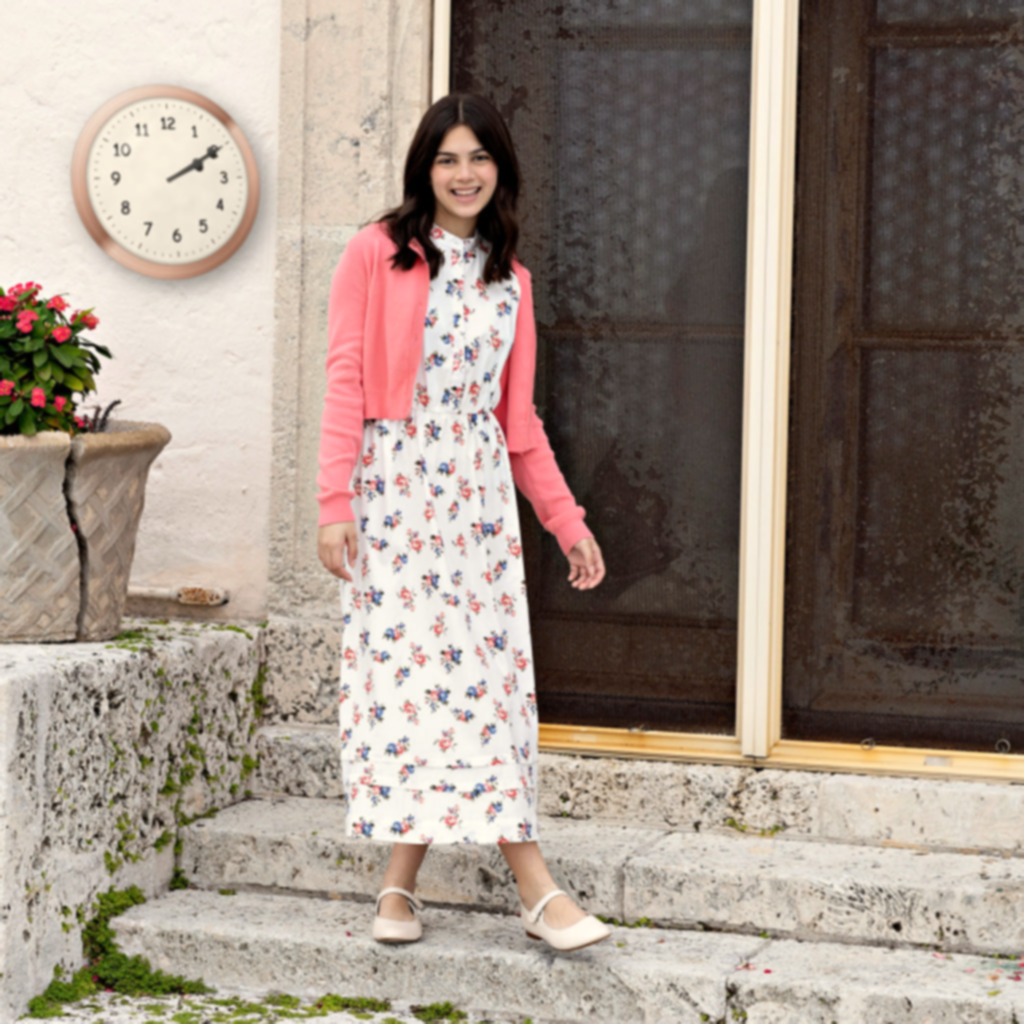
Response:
2h10
